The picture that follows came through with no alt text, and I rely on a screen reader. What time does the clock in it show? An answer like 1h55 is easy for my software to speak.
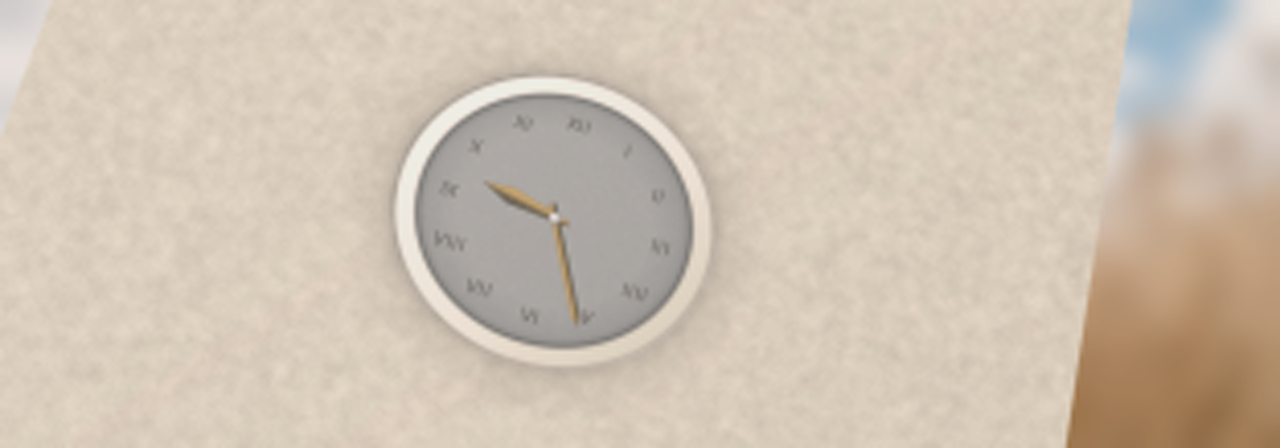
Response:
9h26
